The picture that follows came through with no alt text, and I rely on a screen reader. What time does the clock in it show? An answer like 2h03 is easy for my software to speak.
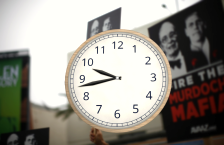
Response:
9h43
